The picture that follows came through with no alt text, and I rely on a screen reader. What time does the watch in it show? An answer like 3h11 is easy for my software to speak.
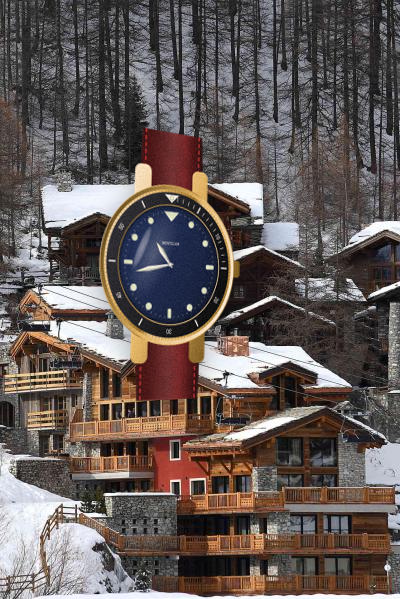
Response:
10h43
